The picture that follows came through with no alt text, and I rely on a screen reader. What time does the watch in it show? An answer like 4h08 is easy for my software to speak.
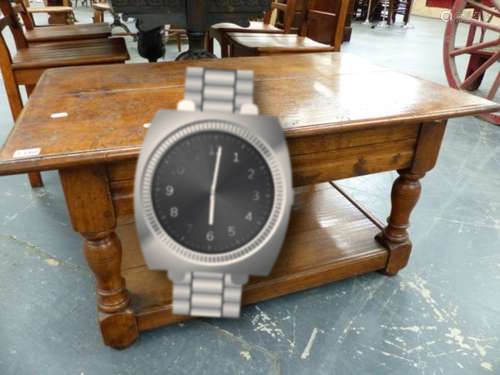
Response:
6h01
